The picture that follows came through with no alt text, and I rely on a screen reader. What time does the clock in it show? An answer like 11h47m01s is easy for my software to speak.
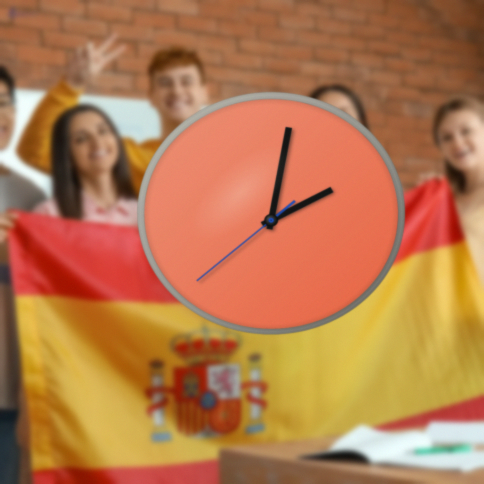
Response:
2h01m38s
